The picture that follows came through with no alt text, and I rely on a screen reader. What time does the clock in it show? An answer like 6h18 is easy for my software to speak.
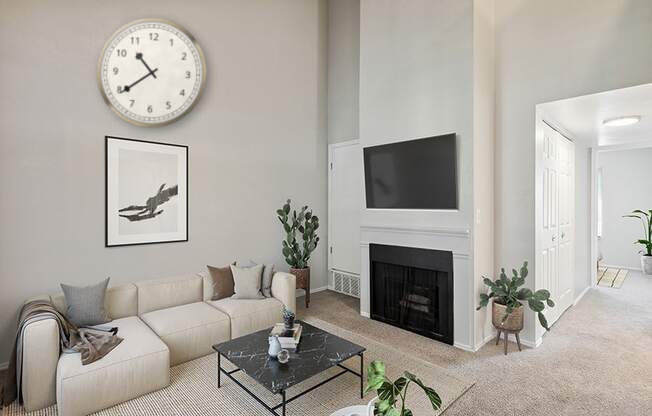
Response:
10h39
